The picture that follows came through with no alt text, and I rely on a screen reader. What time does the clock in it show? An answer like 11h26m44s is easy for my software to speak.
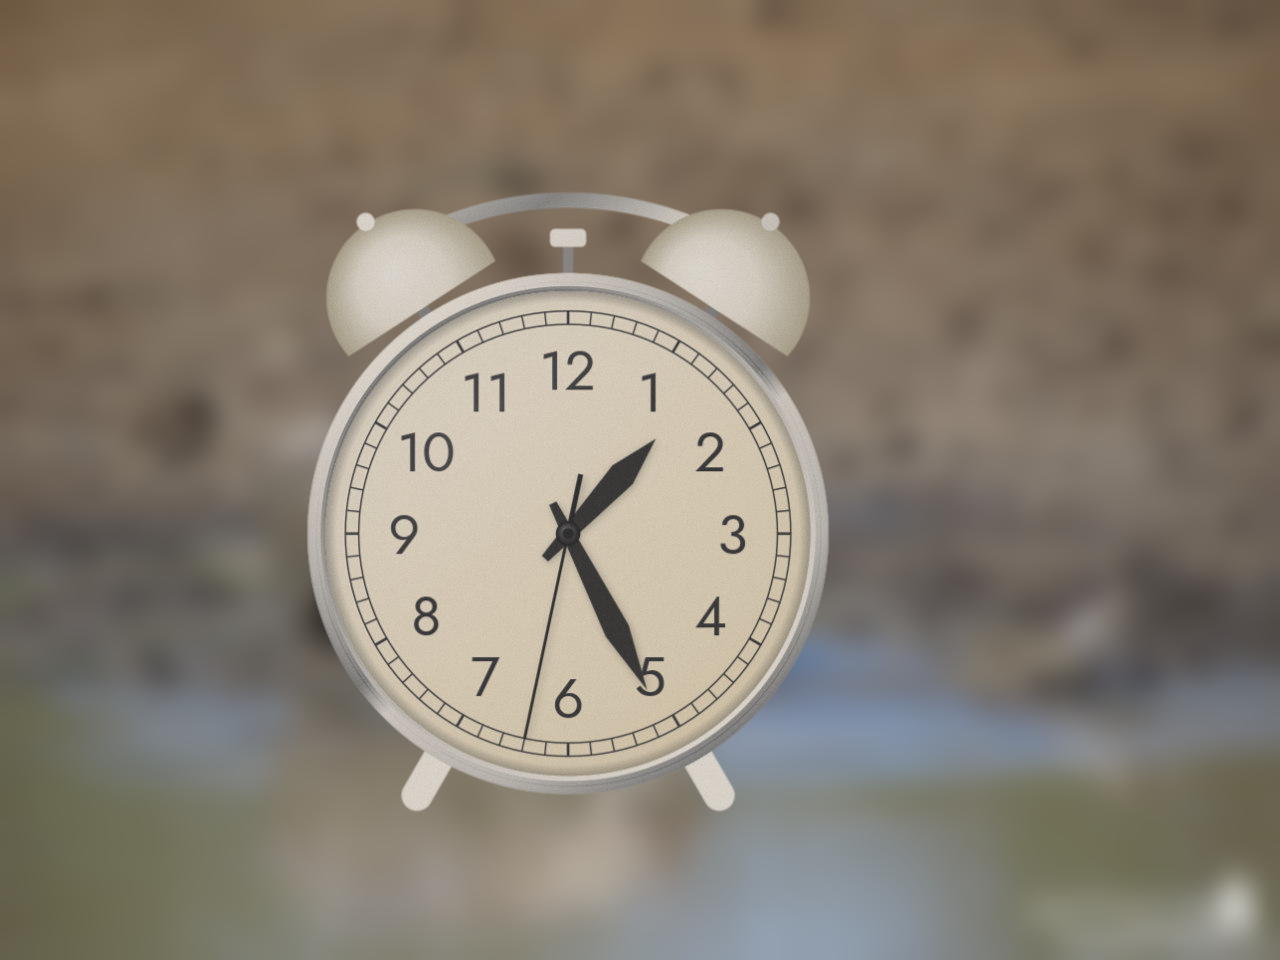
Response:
1h25m32s
